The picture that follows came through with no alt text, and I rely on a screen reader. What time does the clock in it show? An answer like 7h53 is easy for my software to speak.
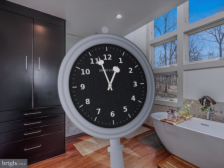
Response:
12h57
